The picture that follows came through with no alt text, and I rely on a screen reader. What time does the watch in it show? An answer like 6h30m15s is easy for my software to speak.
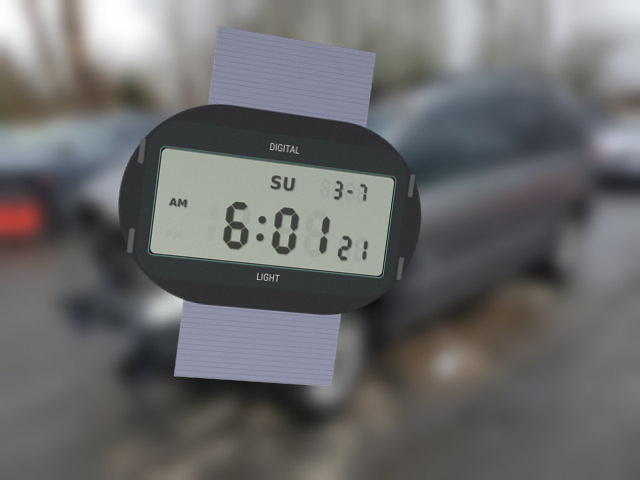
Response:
6h01m21s
